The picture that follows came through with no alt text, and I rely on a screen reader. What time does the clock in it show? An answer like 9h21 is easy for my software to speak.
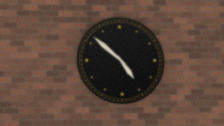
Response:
4h52
